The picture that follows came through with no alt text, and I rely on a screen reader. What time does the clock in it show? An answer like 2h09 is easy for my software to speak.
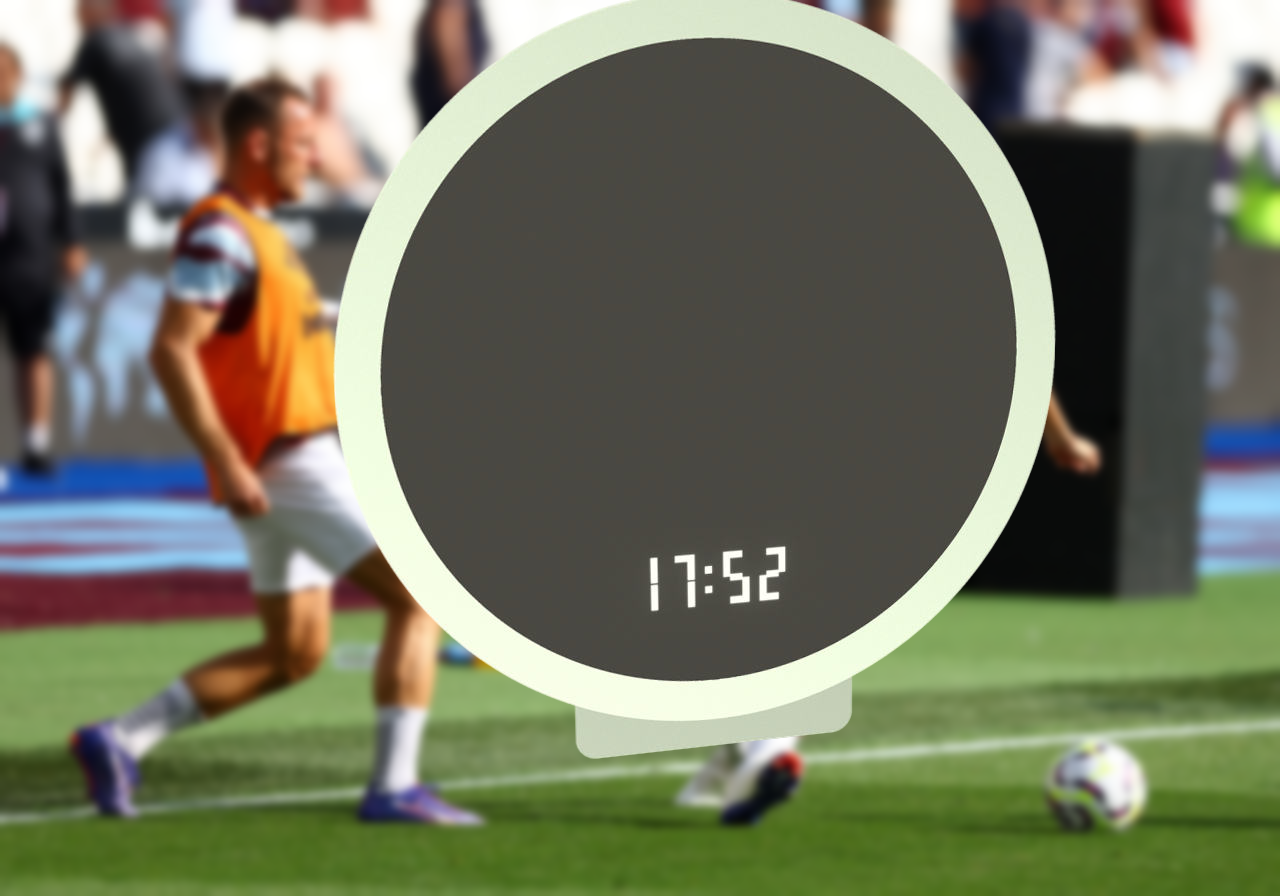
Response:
17h52
